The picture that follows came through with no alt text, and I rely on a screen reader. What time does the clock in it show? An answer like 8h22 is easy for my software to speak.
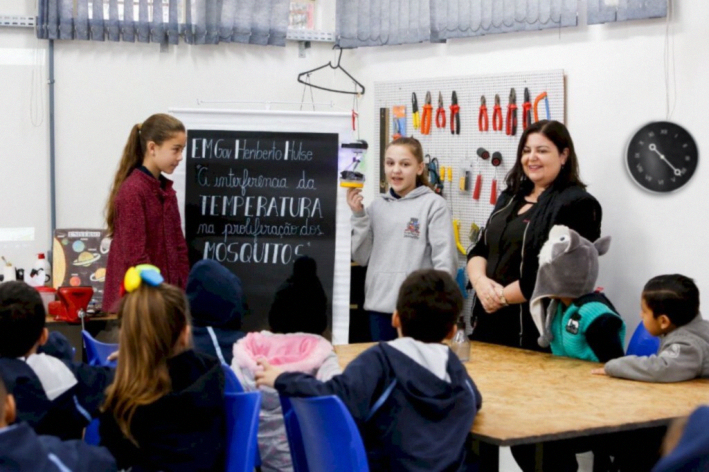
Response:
10h22
